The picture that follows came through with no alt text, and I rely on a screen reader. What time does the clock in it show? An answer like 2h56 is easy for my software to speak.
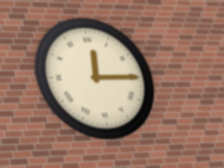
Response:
12h15
